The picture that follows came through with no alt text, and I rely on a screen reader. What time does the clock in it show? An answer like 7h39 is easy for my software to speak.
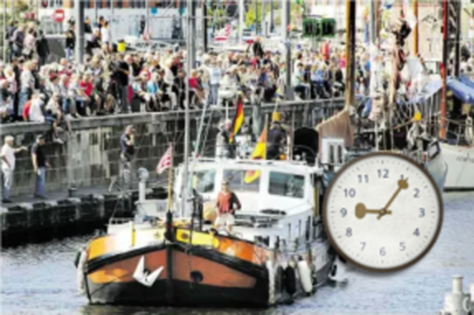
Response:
9h06
